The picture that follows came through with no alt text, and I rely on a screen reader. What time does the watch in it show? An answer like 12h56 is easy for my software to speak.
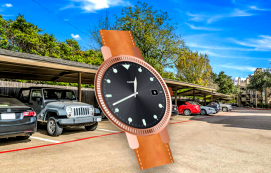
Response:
12h42
